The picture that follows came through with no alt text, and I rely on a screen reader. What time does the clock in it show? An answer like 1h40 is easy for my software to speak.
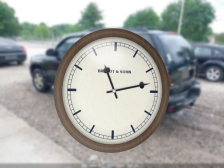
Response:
11h13
